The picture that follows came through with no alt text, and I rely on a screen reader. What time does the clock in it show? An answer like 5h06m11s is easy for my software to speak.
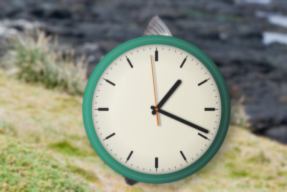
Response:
1h18m59s
